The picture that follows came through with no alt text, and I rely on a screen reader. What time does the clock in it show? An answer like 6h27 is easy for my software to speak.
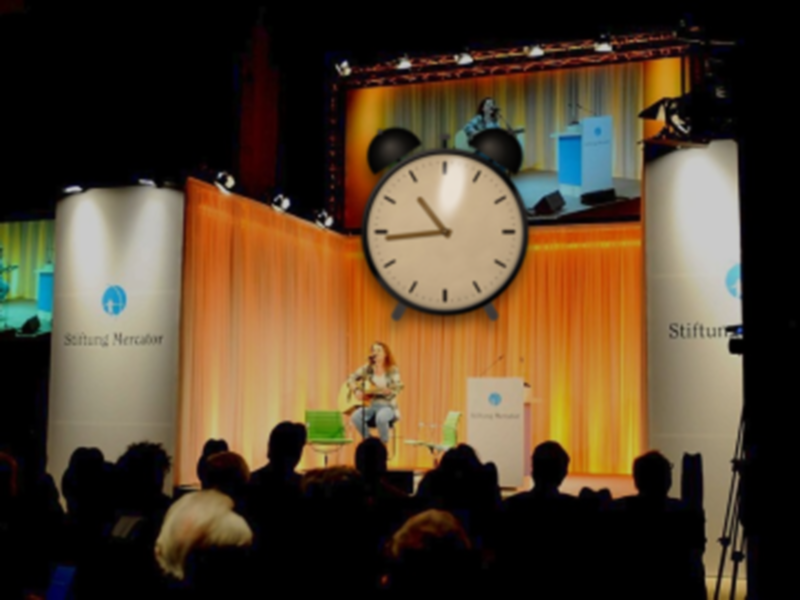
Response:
10h44
